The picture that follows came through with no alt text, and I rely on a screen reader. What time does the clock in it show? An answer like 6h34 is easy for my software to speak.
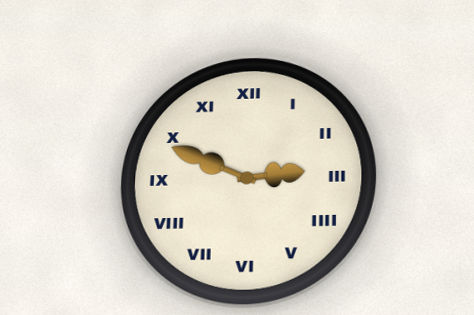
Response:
2h49
